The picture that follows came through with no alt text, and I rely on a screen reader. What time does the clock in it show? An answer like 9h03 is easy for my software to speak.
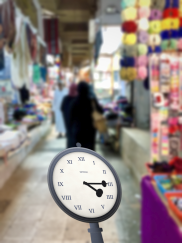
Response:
4h15
